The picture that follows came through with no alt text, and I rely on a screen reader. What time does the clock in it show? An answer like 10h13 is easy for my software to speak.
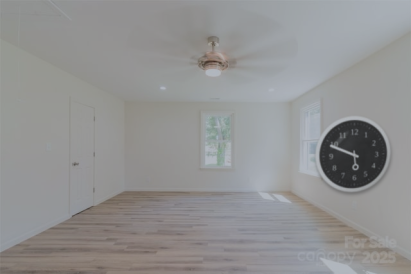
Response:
5h49
